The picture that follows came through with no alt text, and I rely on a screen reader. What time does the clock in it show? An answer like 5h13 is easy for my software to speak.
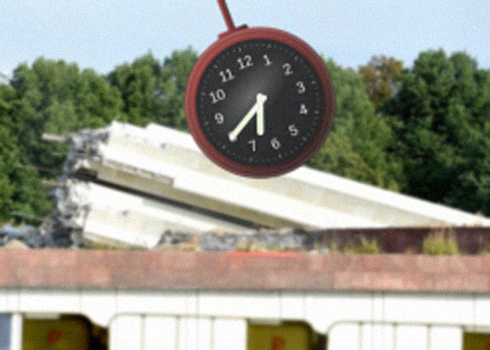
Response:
6h40
